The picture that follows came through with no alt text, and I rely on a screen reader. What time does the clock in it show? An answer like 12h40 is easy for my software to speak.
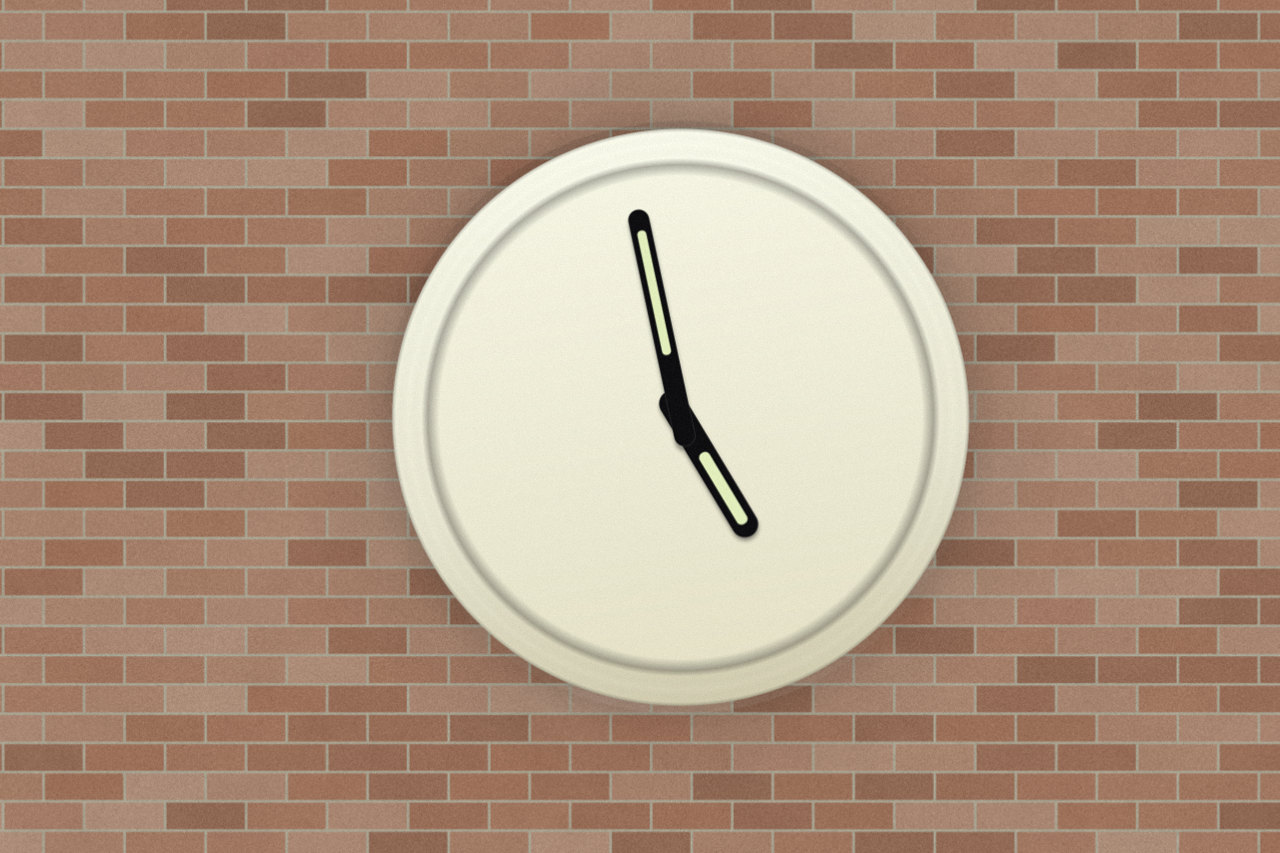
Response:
4h58
